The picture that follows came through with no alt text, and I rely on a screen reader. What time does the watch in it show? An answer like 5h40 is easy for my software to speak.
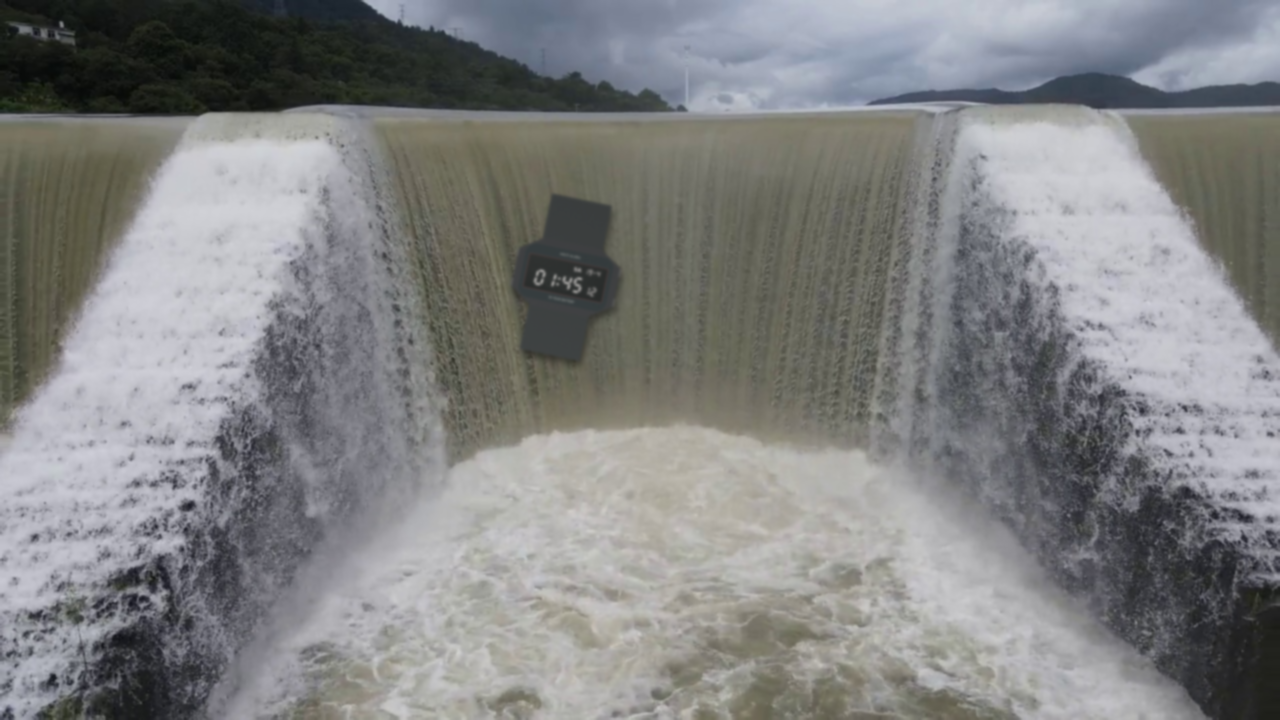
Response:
1h45
